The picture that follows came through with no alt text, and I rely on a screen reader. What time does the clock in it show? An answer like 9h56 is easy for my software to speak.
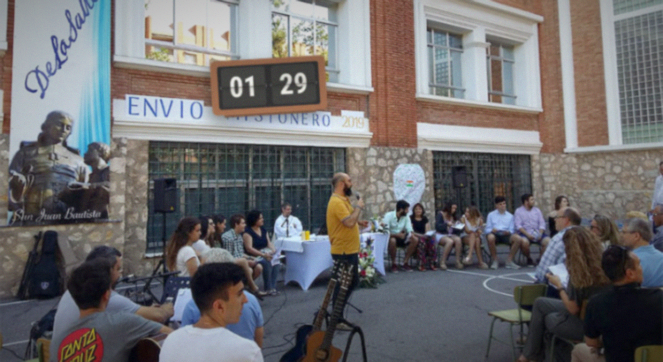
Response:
1h29
